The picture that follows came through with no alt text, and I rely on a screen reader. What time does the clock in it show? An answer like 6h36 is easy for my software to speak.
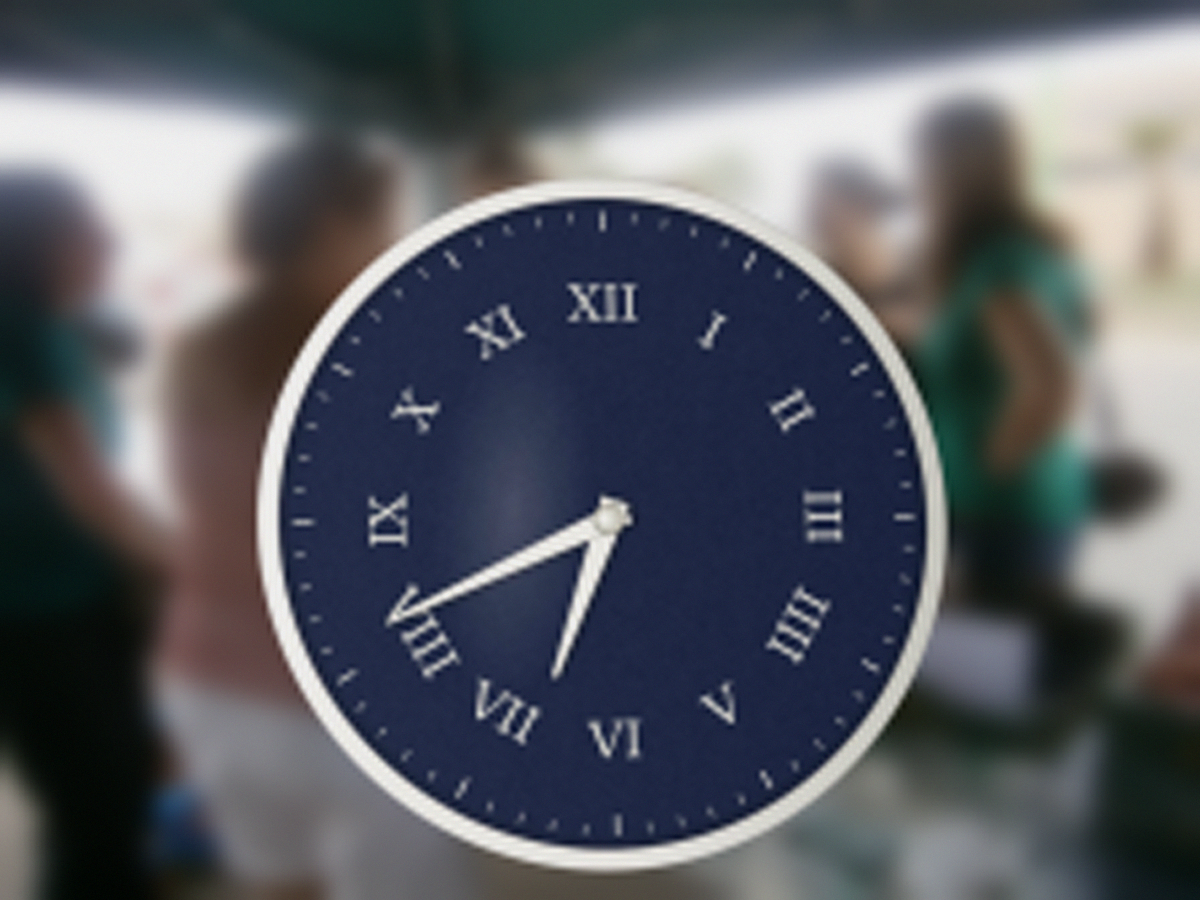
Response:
6h41
